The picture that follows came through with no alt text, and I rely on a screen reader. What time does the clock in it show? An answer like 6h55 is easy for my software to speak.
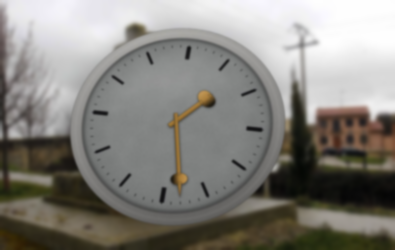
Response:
1h28
